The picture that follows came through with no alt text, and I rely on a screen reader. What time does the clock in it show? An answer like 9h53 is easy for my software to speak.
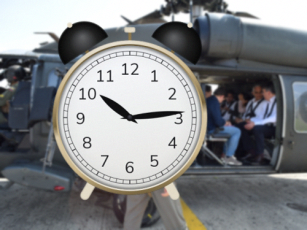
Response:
10h14
